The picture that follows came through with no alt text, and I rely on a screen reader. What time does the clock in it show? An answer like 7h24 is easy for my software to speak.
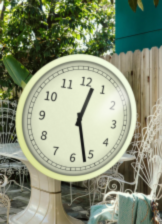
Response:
12h27
